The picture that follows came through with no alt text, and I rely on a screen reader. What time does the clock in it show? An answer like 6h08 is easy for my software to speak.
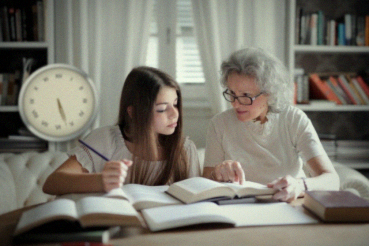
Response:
5h27
